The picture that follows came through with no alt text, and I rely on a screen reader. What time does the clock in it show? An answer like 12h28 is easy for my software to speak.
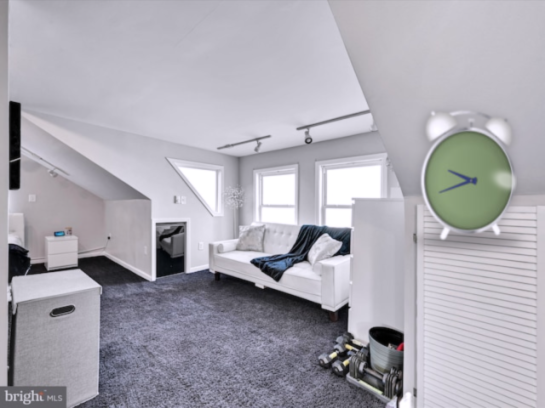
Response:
9h42
